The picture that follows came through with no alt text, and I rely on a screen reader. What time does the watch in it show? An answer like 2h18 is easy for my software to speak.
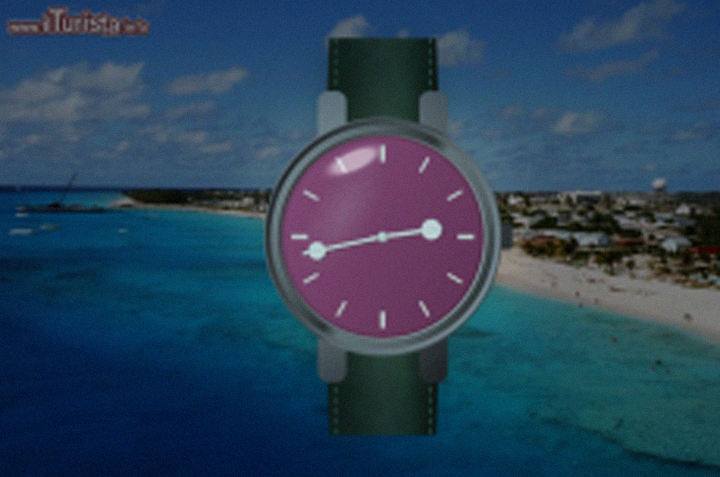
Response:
2h43
